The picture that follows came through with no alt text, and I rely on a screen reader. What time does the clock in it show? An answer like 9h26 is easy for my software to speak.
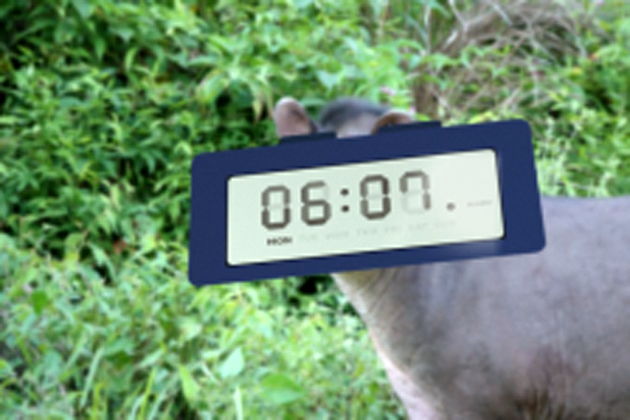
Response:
6h07
